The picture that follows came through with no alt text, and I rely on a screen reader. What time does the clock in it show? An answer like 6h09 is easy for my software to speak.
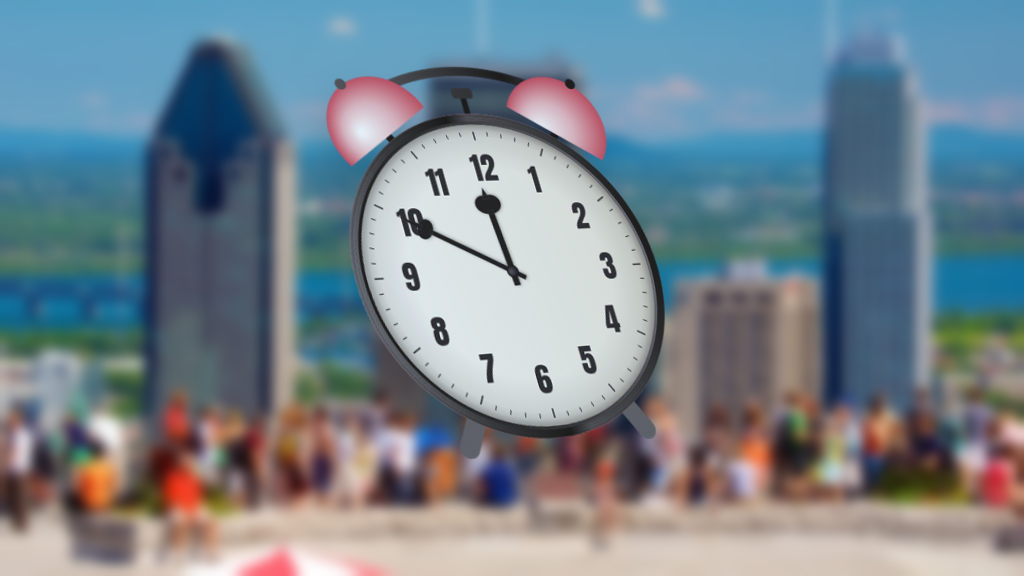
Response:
11h50
